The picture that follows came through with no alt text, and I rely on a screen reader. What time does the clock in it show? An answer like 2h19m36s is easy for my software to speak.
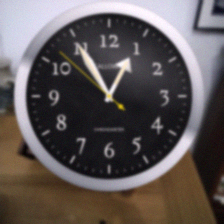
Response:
12h54m52s
